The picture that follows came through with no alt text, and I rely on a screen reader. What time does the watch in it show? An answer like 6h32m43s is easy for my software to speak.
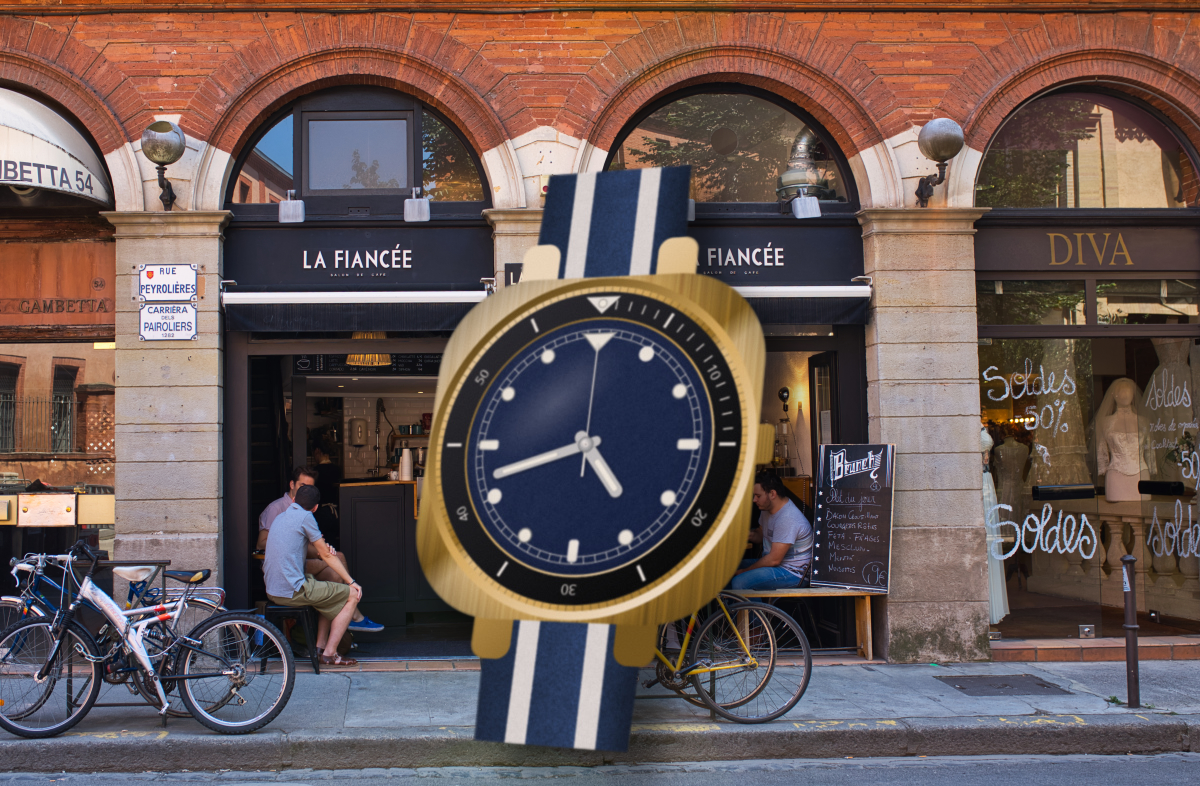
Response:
4h42m00s
